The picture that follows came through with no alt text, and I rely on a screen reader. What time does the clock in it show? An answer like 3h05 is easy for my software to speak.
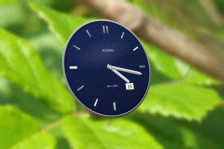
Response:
4h17
